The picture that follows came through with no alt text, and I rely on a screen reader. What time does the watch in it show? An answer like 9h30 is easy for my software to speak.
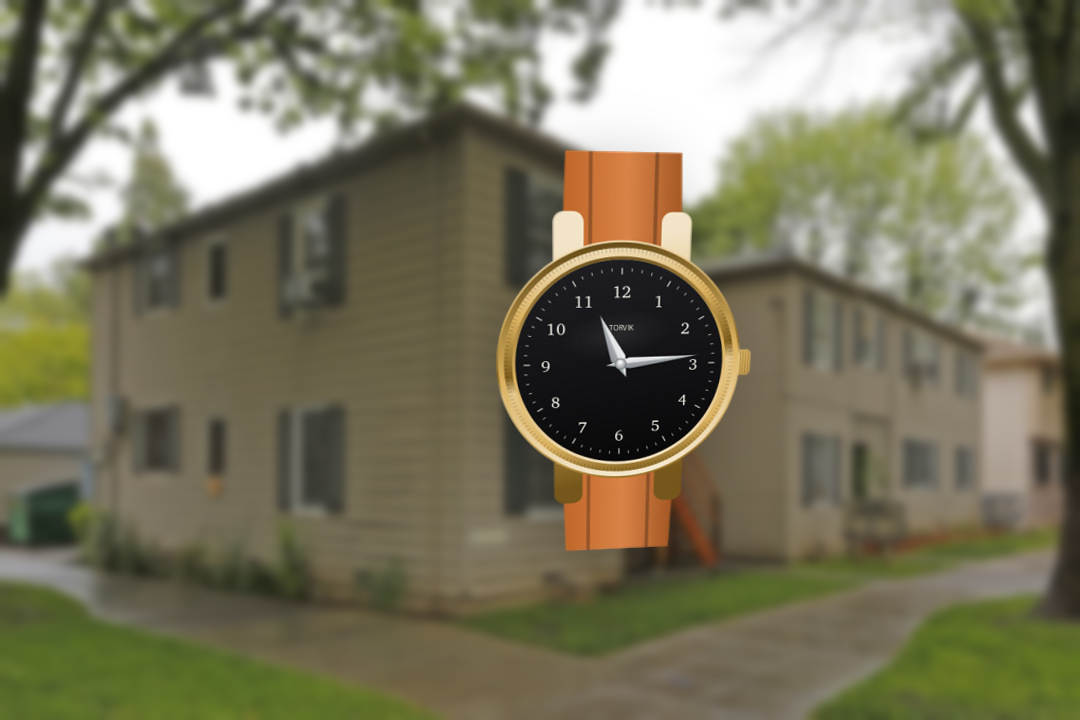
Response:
11h14
